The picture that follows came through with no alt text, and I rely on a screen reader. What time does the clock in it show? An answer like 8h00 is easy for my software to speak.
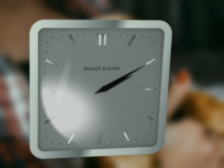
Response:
2h10
